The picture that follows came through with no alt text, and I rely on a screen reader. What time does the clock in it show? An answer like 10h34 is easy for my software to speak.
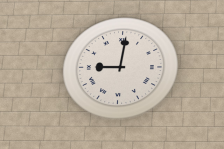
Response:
9h01
